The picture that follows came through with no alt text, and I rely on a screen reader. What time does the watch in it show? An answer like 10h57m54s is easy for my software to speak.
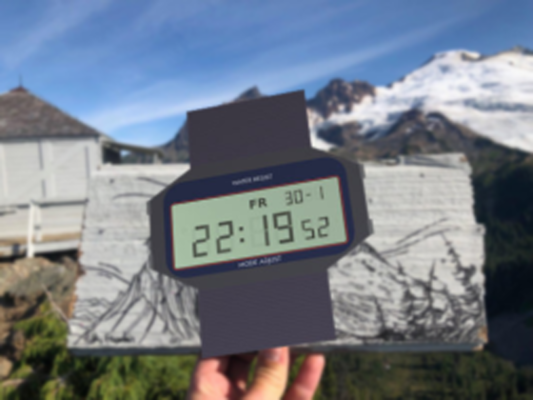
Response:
22h19m52s
